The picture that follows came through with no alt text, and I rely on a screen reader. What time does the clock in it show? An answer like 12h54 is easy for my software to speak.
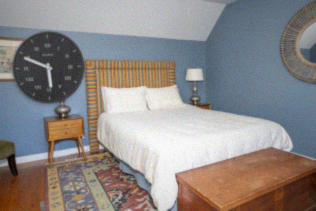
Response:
5h49
